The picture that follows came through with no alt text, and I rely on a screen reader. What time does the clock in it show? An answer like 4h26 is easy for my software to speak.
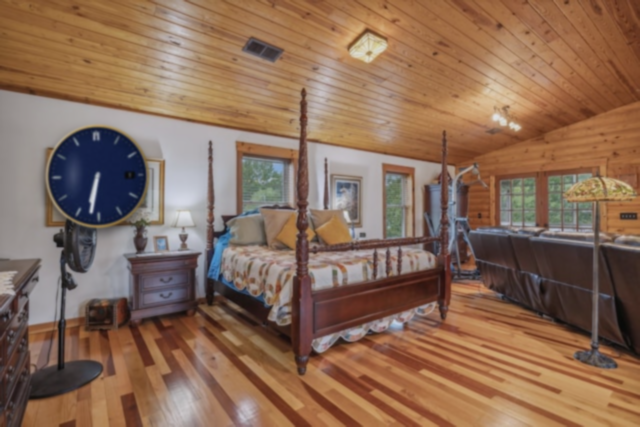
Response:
6h32
